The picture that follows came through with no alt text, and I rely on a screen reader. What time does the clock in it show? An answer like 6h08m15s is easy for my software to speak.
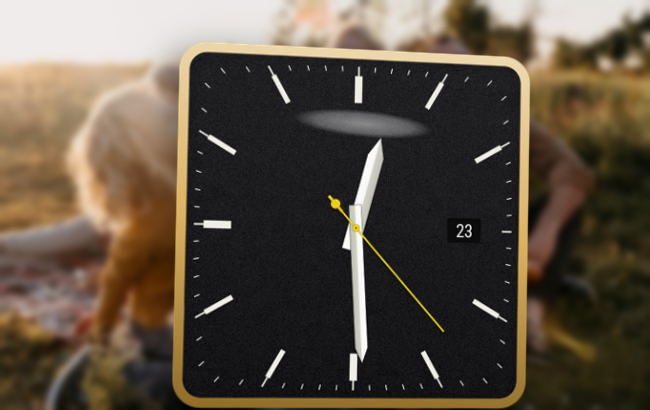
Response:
12h29m23s
